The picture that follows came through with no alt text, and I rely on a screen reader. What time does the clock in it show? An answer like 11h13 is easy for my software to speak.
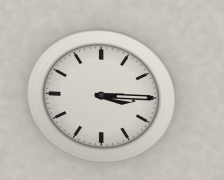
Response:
3h15
